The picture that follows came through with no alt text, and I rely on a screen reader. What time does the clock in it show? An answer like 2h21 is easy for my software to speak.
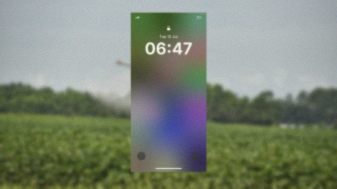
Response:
6h47
